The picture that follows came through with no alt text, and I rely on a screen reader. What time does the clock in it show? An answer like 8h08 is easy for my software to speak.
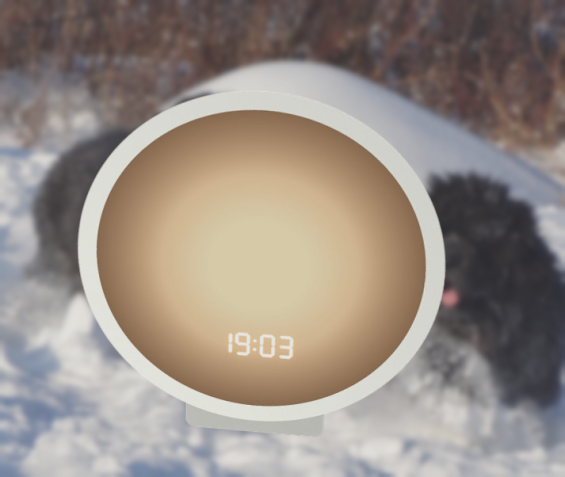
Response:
19h03
